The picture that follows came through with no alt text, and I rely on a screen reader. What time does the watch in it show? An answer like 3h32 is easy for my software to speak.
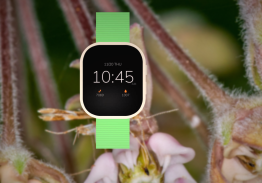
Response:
10h45
